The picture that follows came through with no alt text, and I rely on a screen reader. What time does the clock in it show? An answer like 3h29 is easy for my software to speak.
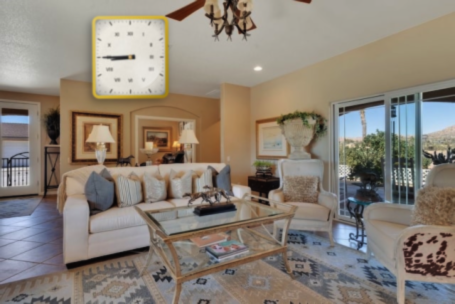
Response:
8h45
